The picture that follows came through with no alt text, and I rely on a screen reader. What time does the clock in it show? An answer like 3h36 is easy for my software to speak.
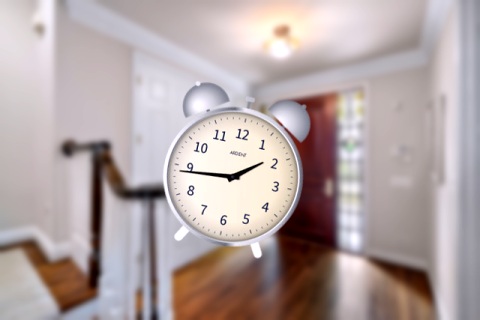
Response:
1h44
